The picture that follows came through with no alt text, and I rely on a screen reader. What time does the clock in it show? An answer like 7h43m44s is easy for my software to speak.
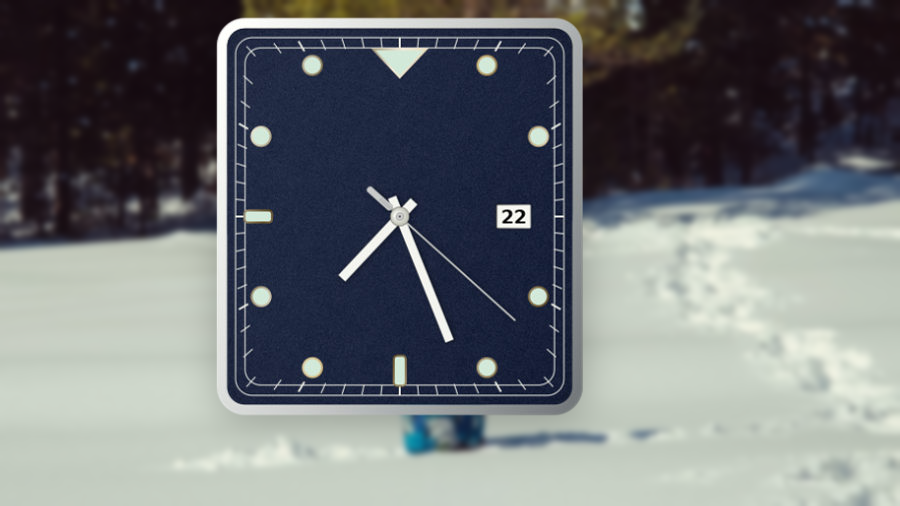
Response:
7h26m22s
